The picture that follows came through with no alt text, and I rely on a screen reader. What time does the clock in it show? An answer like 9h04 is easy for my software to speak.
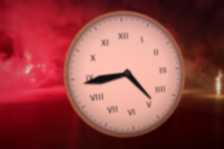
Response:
4h44
